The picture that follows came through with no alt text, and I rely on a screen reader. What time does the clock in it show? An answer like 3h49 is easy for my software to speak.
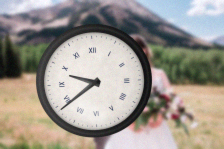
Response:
9h39
